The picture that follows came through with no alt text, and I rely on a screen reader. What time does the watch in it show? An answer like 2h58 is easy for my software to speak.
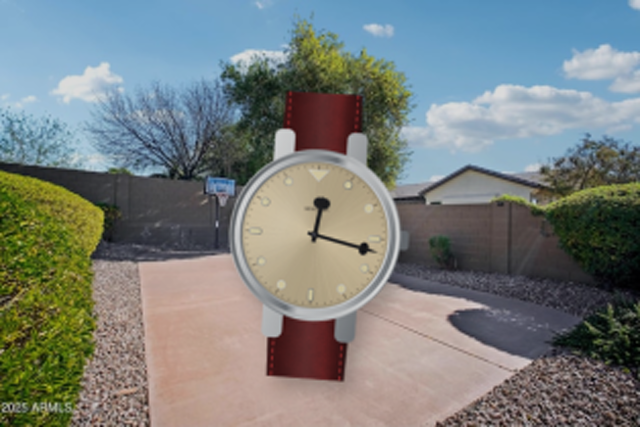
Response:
12h17
